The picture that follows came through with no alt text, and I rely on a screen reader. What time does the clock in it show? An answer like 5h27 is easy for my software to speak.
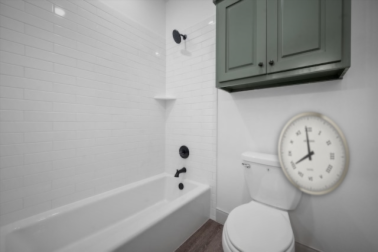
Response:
7h59
